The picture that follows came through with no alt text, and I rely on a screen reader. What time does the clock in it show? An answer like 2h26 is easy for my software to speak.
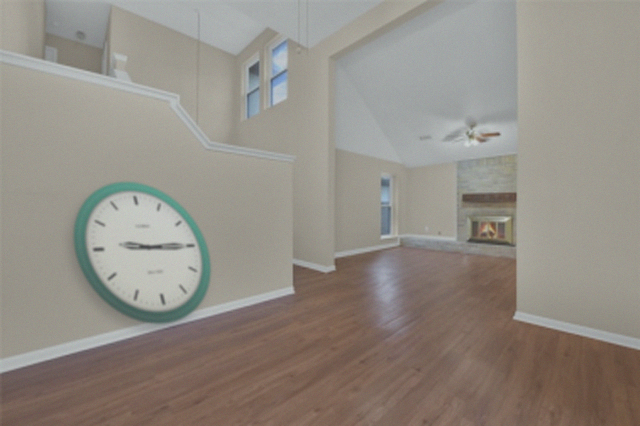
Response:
9h15
